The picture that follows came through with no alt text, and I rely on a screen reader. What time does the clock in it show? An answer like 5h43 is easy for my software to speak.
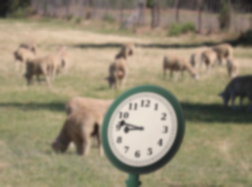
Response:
8h47
